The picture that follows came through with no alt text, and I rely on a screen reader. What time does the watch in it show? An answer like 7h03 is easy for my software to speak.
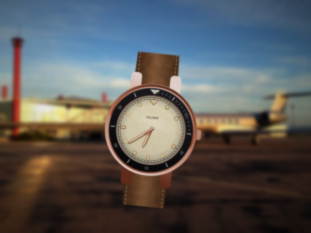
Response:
6h39
